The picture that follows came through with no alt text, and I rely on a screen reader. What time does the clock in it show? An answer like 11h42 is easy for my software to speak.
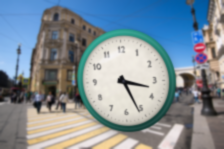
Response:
3h26
